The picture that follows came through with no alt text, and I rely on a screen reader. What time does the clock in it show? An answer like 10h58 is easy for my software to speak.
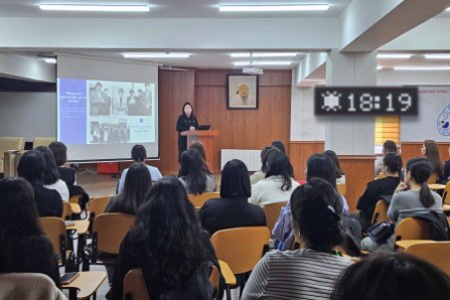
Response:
18h19
